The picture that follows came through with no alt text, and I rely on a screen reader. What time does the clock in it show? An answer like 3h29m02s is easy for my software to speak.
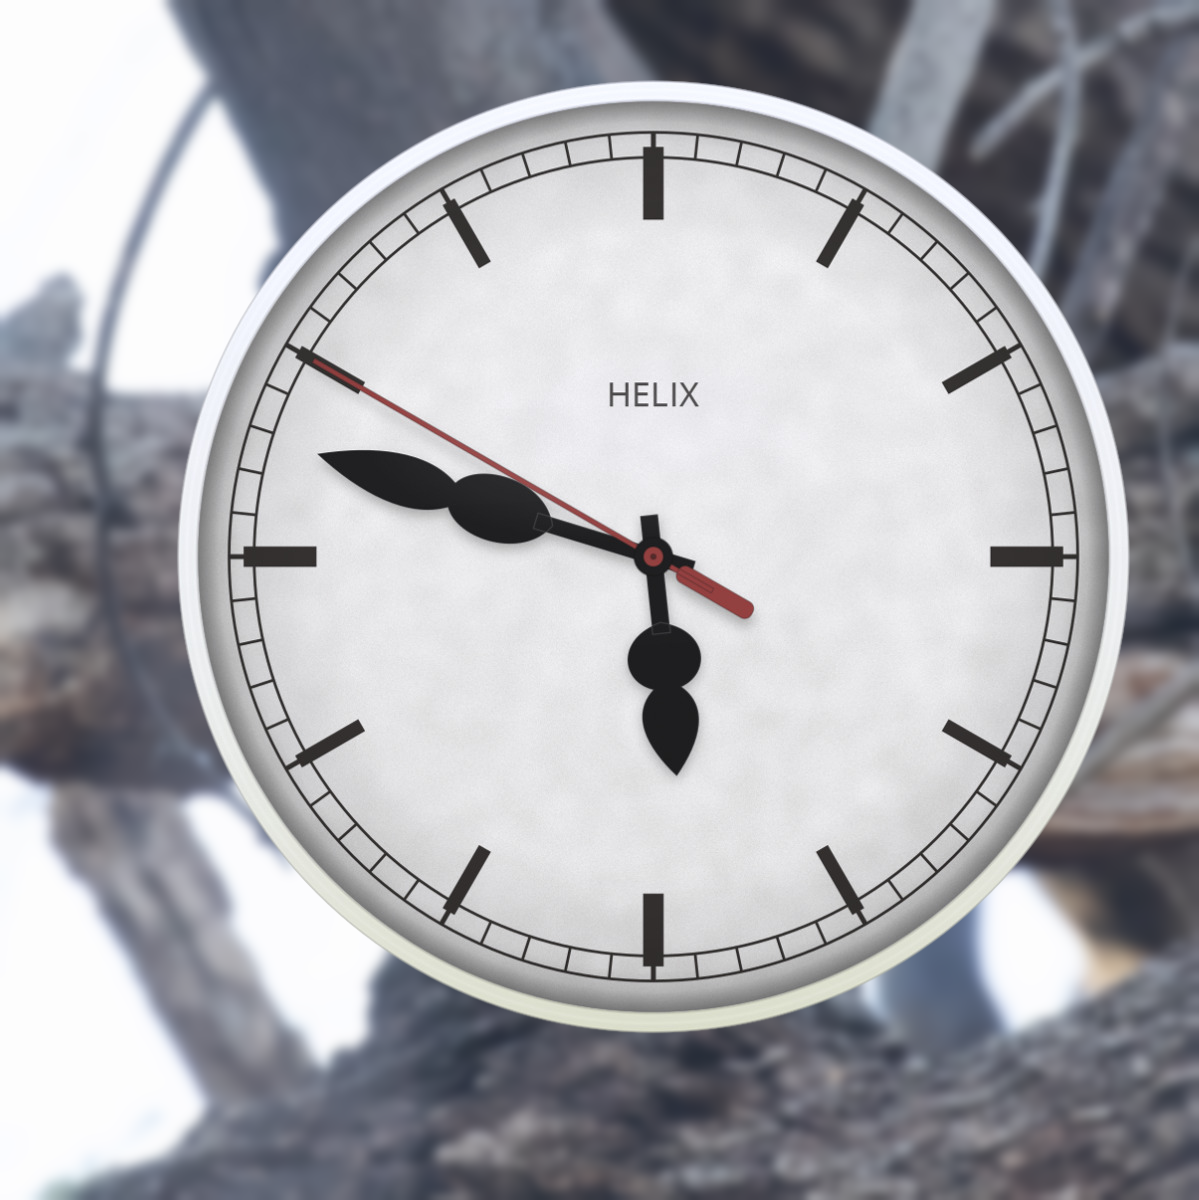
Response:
5h47m50s
